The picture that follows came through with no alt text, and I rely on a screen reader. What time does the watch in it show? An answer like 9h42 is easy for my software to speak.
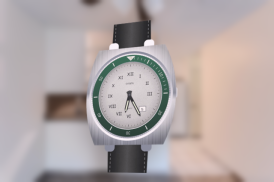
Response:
6h25
